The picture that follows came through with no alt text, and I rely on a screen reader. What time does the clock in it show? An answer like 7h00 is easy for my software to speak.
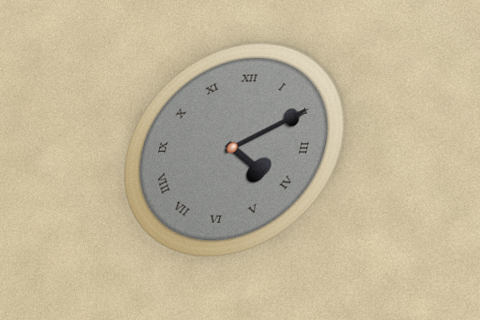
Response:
4h10
